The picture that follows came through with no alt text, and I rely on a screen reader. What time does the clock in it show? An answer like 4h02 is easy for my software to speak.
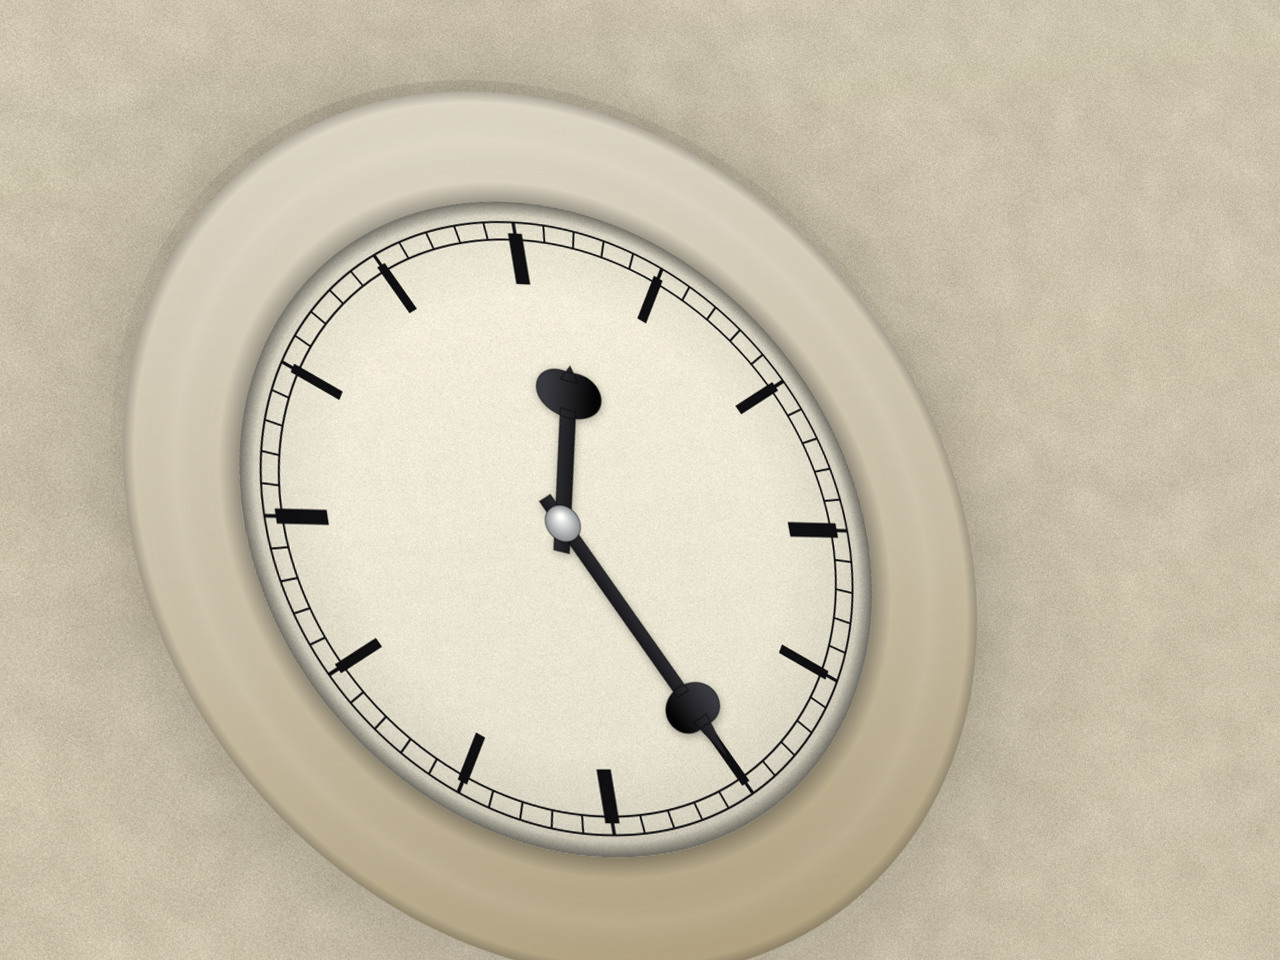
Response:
12h25
